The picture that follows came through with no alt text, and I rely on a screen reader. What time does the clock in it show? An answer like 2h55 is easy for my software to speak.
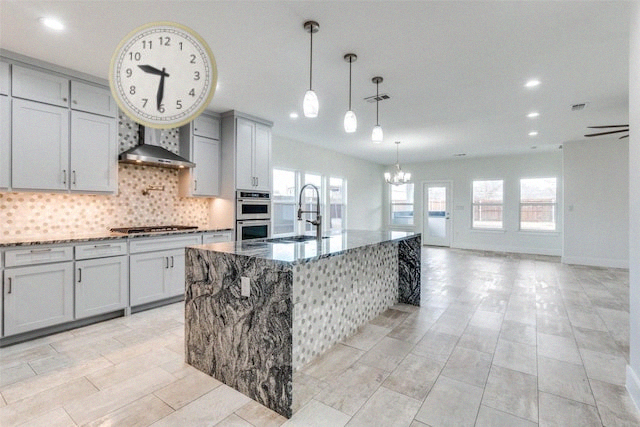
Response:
9h31
